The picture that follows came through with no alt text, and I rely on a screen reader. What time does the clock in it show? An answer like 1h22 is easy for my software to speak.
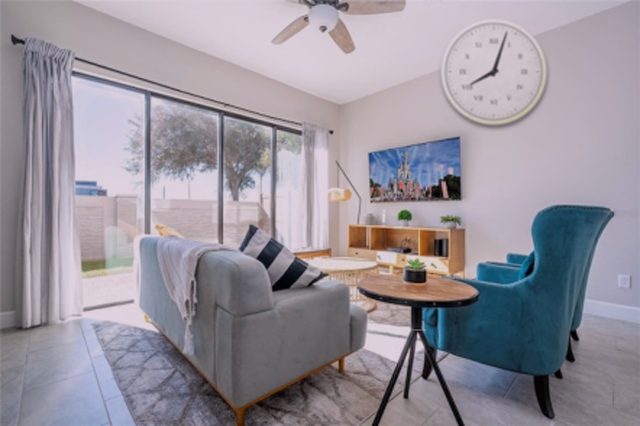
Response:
8h03
